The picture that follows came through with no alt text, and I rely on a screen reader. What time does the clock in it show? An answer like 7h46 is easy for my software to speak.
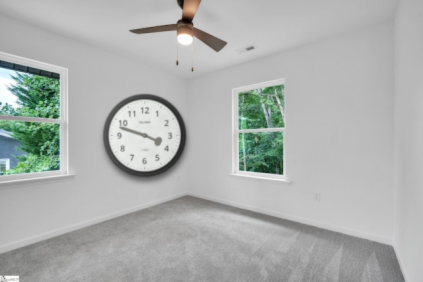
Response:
3h48
